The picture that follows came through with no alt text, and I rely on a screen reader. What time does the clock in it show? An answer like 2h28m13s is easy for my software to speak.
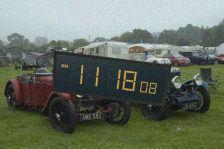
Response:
11h18m08s
